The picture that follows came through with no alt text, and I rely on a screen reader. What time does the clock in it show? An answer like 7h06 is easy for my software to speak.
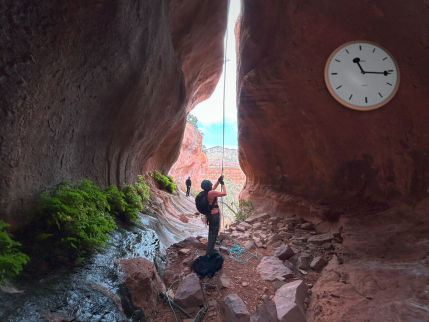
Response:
11h16
